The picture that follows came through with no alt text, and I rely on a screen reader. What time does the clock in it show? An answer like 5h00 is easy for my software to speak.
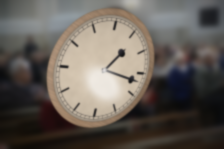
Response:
1h17
